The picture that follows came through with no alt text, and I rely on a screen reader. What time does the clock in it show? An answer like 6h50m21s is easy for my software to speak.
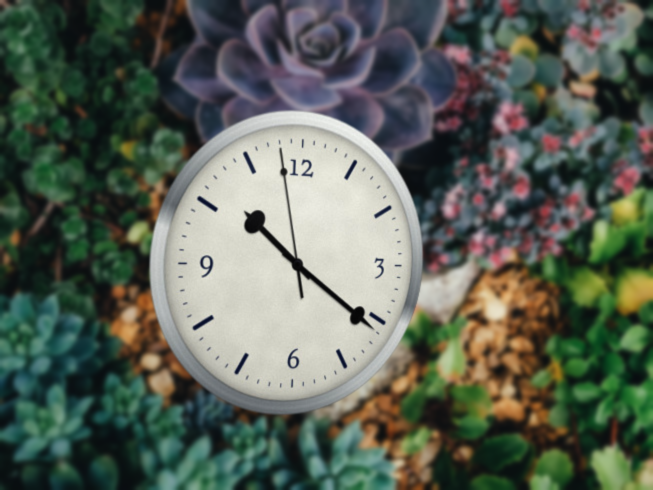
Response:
10h20m58s
